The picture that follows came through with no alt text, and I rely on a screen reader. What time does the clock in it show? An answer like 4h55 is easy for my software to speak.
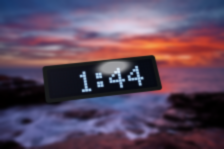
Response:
1h44
